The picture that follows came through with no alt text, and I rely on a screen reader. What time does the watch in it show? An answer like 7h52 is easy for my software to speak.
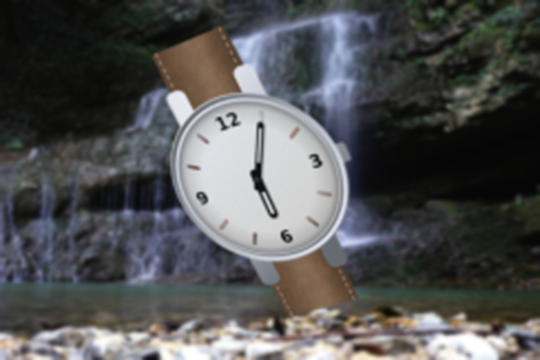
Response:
6h05
